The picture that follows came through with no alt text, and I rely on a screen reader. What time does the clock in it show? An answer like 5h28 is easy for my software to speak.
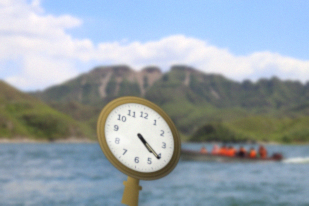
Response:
4h21
